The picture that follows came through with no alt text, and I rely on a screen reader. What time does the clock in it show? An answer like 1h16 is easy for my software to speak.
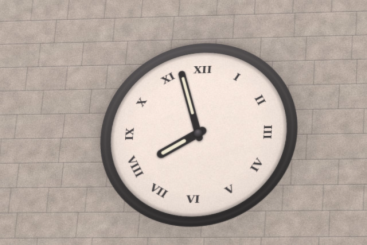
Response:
7h57
